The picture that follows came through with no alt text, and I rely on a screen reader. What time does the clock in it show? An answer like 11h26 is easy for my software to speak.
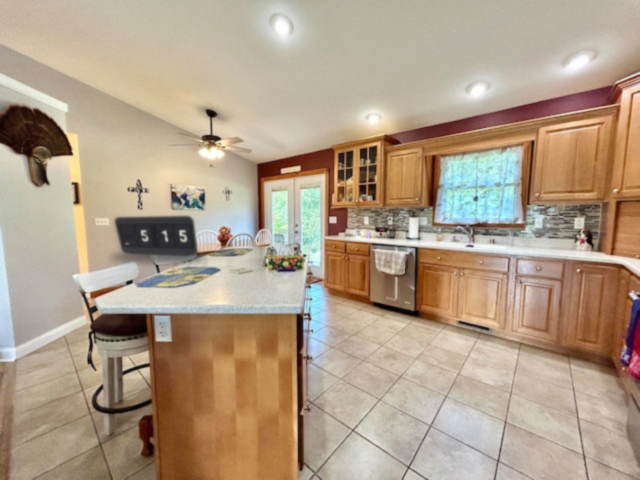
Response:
5h15
